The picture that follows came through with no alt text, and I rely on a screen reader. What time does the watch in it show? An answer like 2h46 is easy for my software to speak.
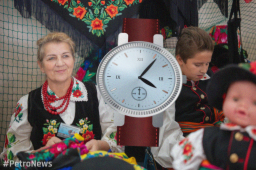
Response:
4h06
